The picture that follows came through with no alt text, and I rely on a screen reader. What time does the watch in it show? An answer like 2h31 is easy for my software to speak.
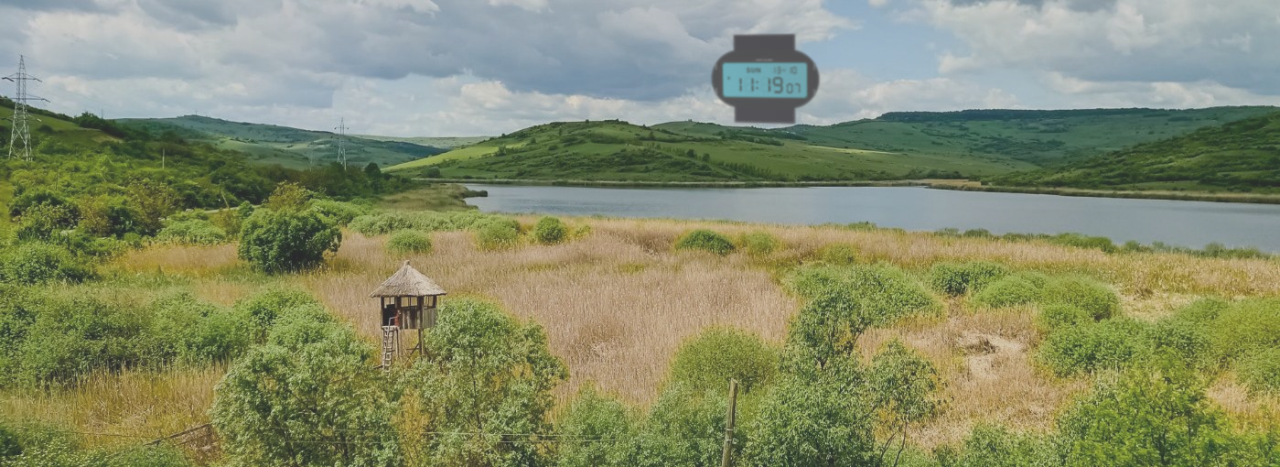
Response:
11h19
